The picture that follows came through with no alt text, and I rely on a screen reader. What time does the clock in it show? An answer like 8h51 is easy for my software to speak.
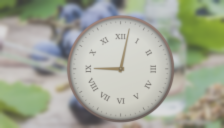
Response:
9h02
